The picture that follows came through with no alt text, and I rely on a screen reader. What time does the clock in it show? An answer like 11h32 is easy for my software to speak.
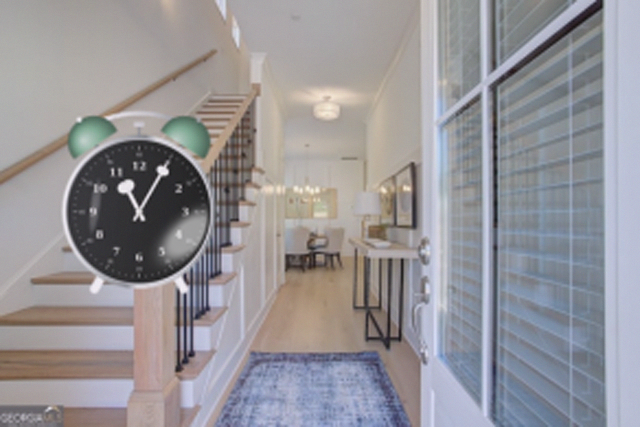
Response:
11h05
